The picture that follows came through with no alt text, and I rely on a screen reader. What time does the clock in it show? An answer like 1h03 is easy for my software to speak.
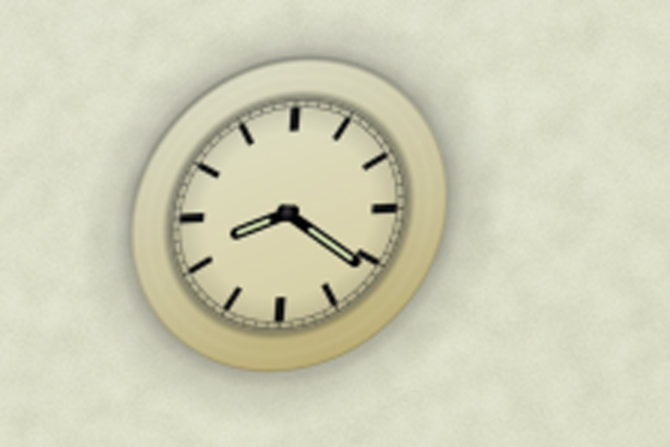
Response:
8h21
